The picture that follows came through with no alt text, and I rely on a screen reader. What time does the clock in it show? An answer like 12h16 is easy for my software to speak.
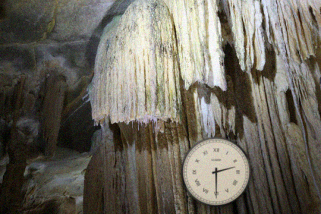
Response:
2h30
